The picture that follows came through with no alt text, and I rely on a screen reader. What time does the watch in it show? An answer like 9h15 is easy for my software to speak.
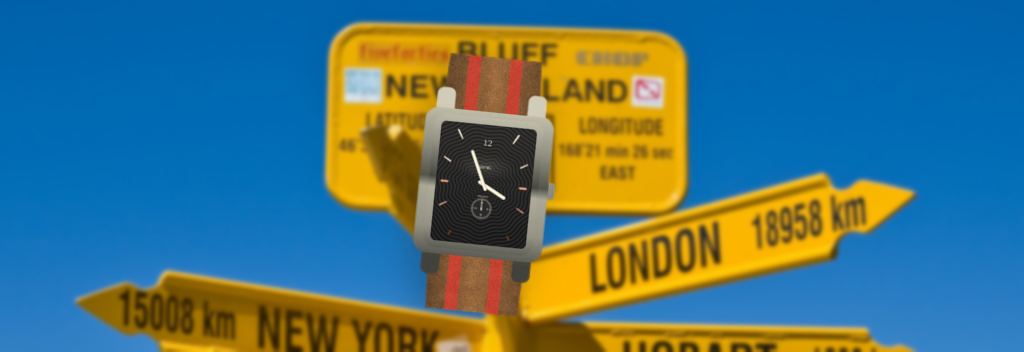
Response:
3h56
